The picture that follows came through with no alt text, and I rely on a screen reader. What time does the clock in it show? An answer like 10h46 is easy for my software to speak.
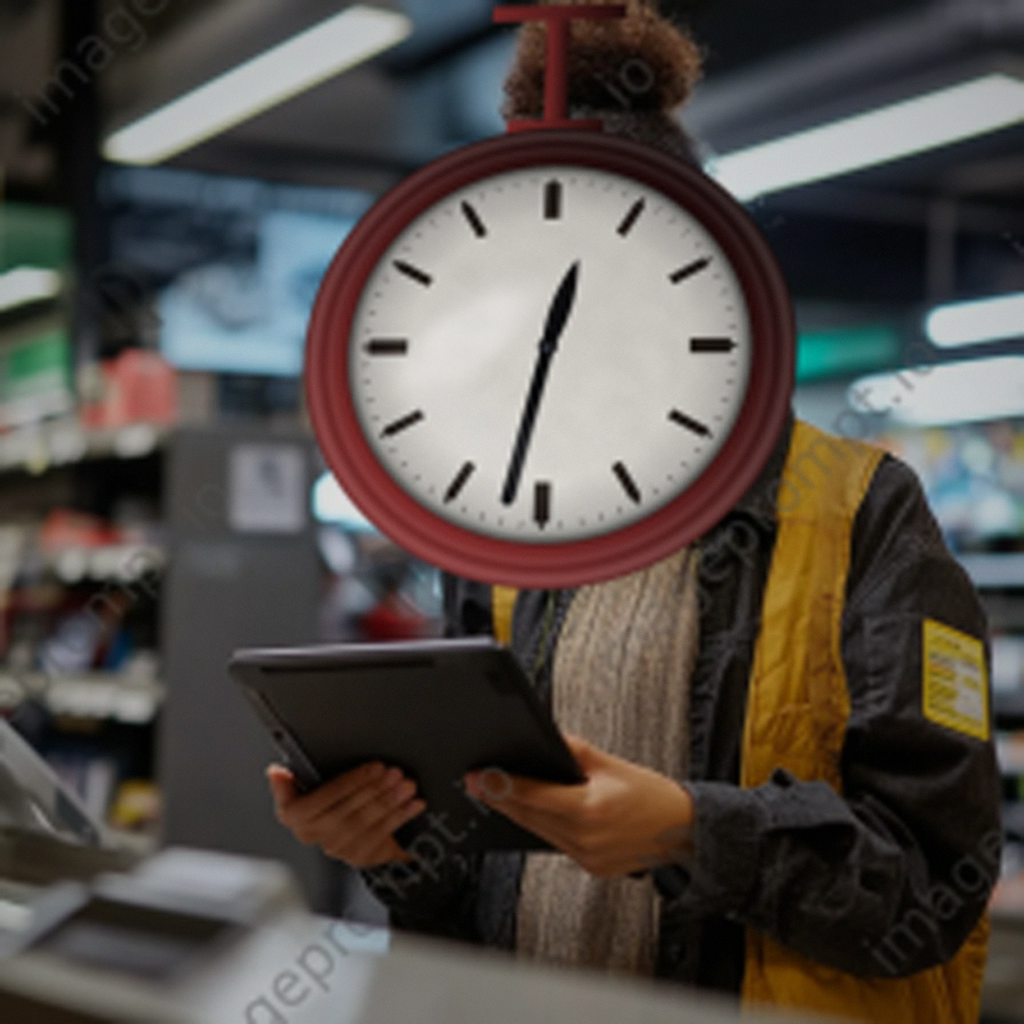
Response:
12h32
